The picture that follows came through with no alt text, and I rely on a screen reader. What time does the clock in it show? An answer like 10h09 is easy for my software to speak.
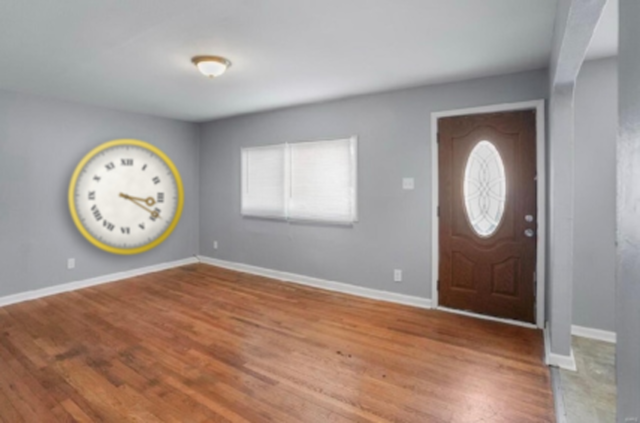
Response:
3h20
